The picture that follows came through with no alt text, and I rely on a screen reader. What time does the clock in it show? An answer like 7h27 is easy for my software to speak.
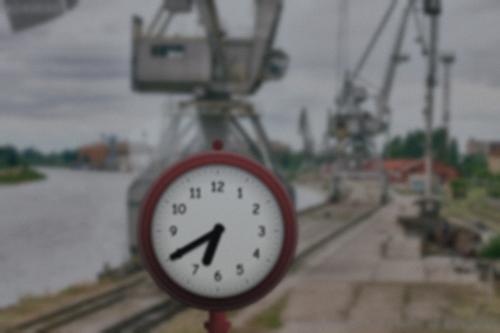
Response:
6h40
